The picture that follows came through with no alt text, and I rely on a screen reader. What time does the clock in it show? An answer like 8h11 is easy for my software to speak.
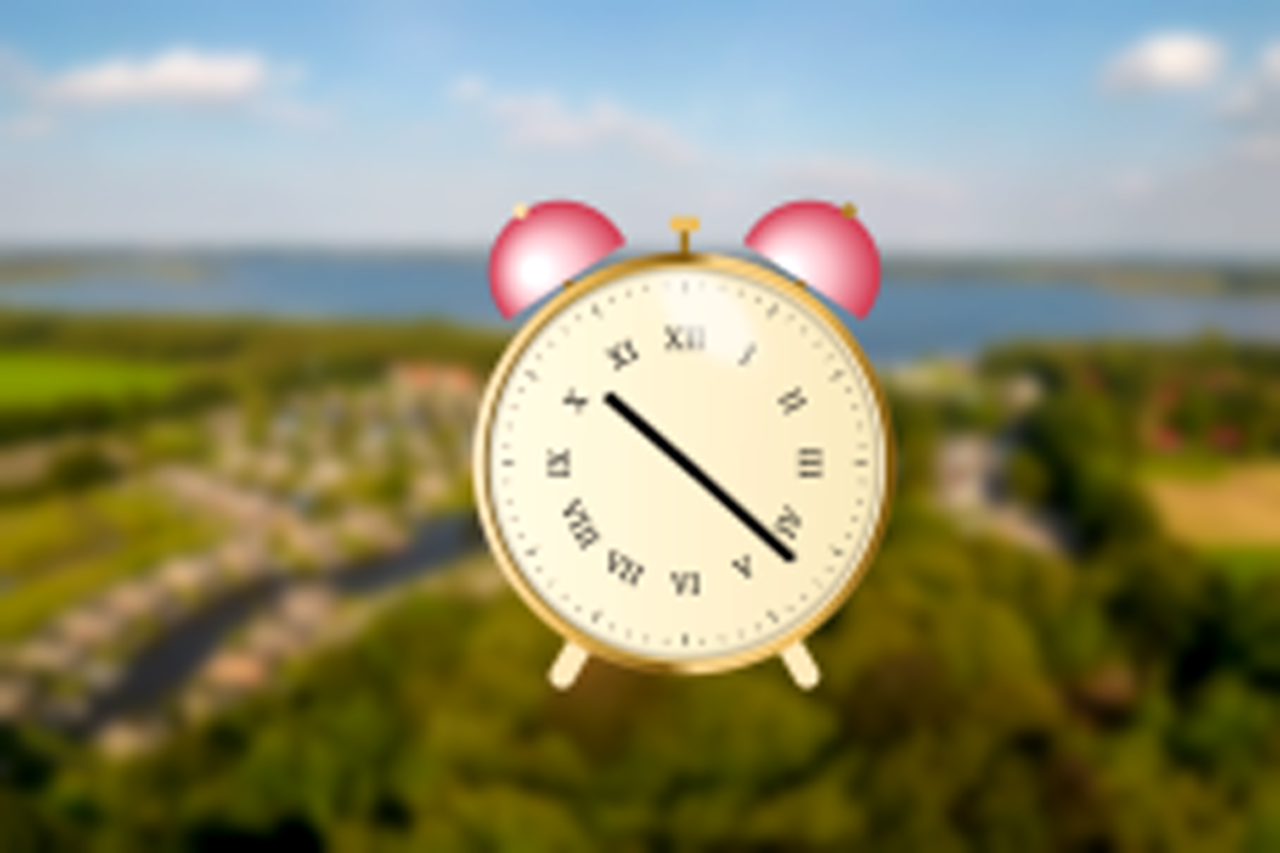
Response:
10h22
